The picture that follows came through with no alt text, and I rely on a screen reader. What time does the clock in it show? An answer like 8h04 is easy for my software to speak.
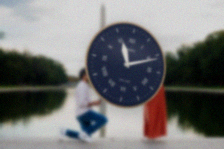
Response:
11h11
